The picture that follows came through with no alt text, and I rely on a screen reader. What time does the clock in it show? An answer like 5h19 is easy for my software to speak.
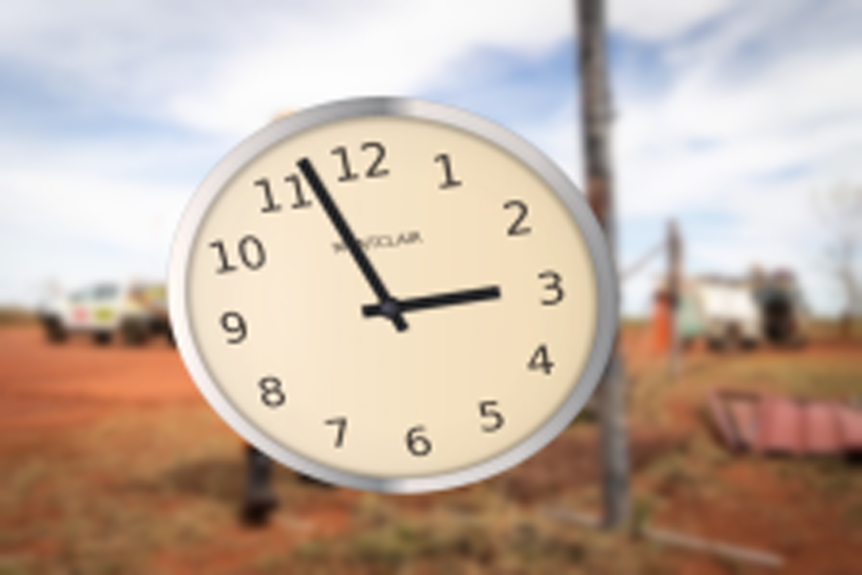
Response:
2h57
